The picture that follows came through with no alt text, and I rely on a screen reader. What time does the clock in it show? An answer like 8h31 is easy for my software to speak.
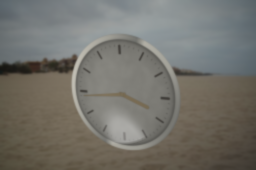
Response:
3h44
